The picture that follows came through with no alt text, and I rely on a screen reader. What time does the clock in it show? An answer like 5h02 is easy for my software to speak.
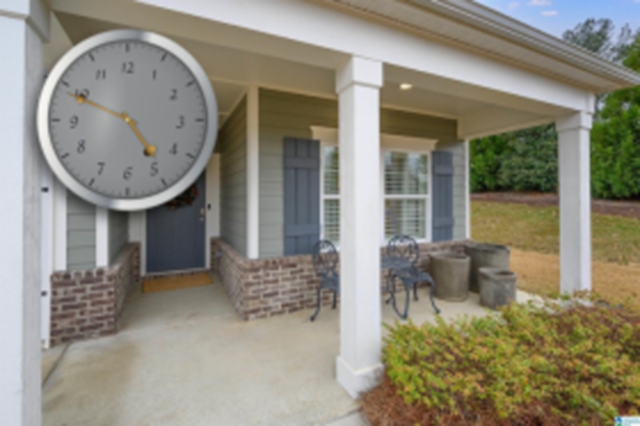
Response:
4h49
